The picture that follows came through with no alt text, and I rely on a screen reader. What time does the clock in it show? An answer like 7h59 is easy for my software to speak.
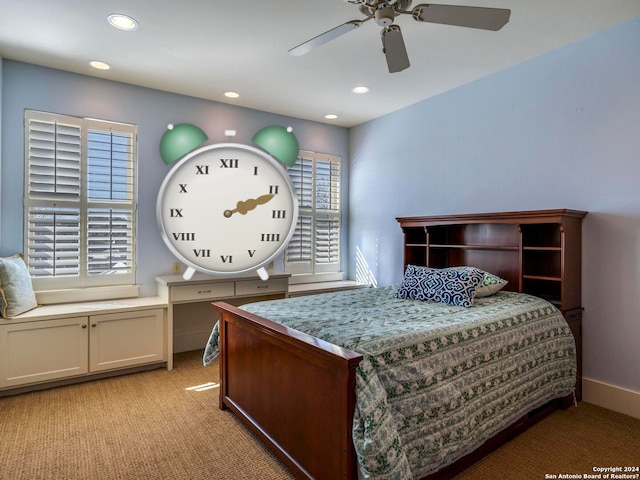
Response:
2h11
